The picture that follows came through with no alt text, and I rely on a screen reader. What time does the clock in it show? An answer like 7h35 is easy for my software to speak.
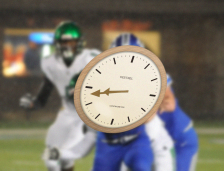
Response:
8h43
